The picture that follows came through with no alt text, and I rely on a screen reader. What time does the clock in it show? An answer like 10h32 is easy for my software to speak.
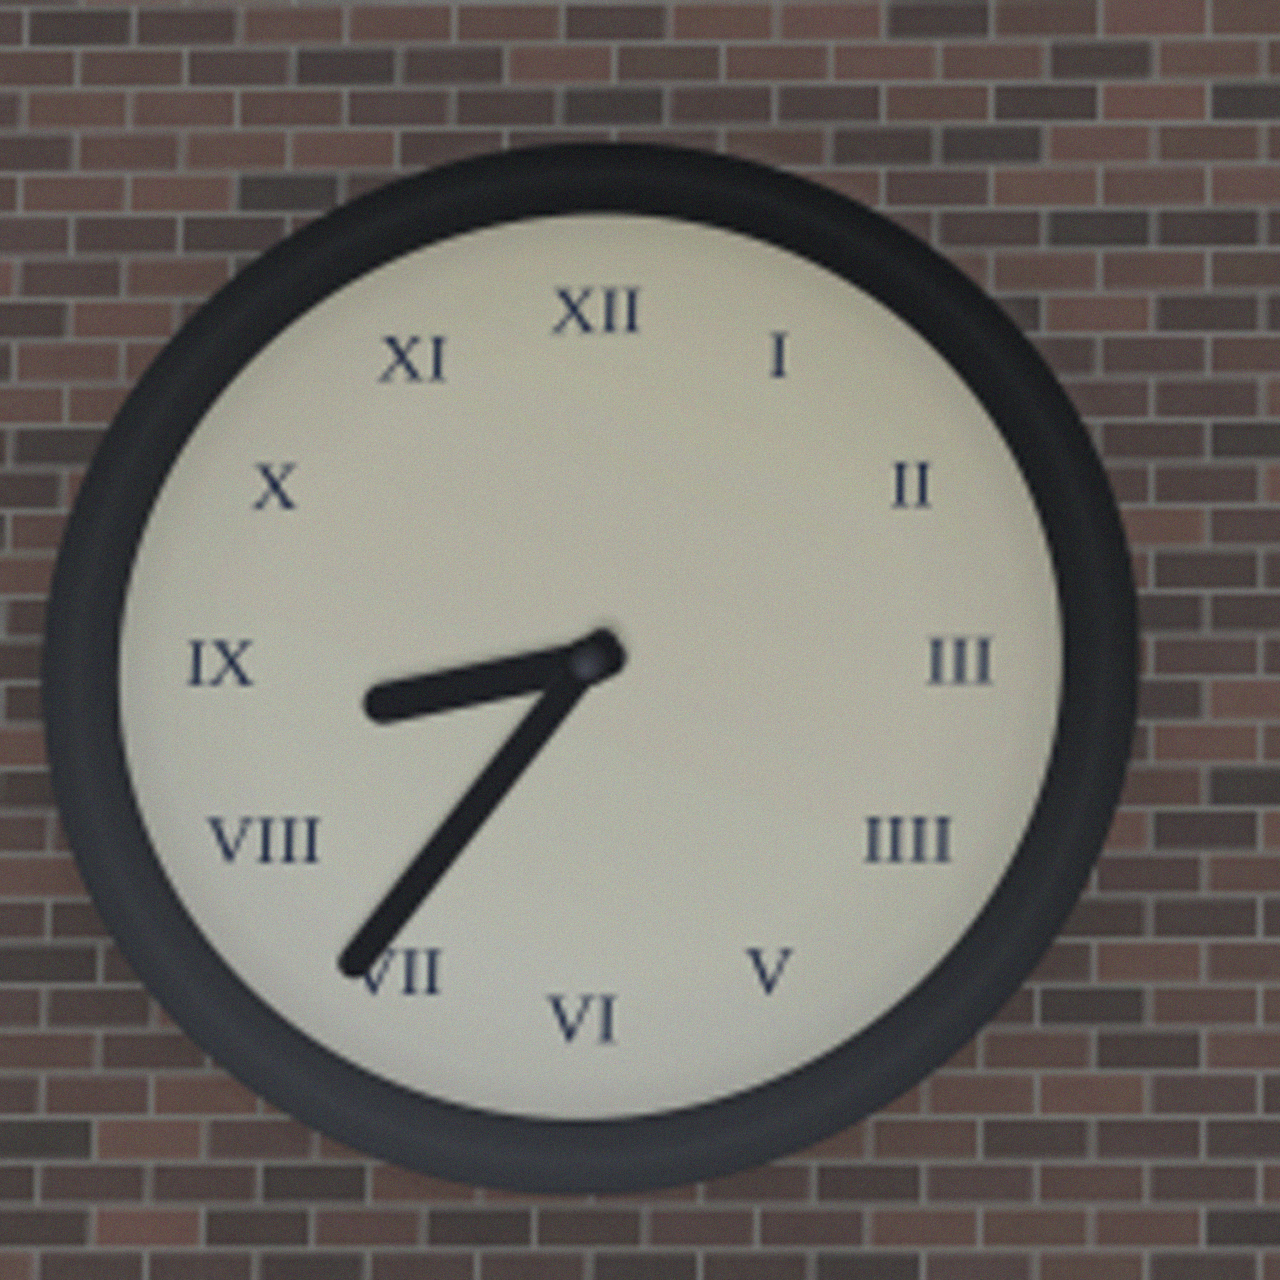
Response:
8h36
